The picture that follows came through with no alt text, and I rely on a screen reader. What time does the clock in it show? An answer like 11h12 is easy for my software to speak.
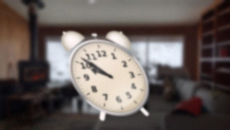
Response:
9h52
